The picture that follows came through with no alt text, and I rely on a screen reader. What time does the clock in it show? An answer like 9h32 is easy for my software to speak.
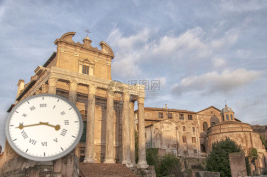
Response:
3h44
